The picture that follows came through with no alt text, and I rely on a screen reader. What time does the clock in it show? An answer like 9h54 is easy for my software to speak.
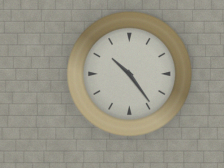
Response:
10h24
